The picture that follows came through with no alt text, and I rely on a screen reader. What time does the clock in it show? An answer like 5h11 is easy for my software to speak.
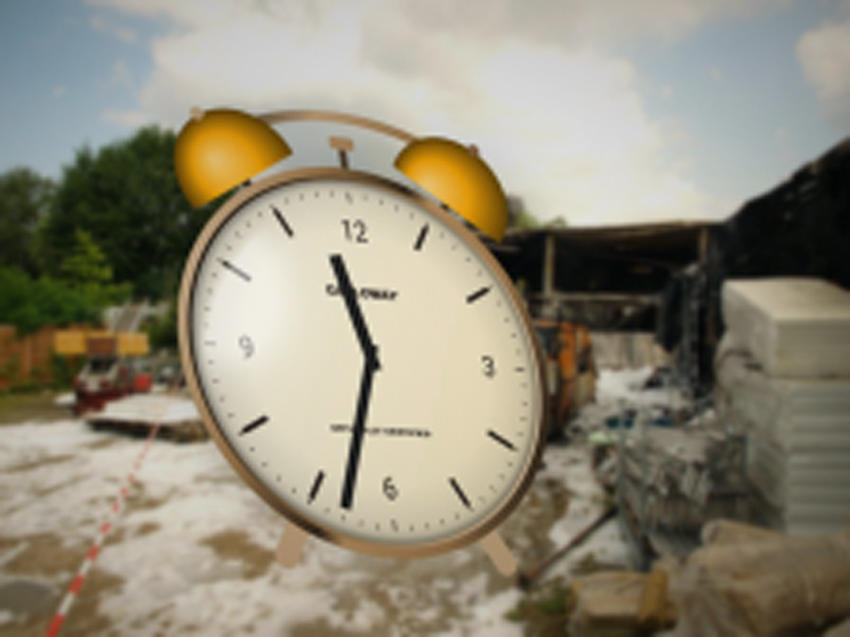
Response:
11h33
